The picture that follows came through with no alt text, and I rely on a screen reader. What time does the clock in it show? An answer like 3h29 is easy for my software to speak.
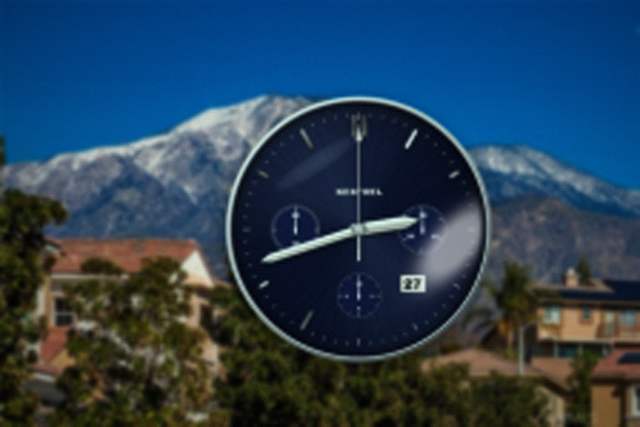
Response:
2h42
